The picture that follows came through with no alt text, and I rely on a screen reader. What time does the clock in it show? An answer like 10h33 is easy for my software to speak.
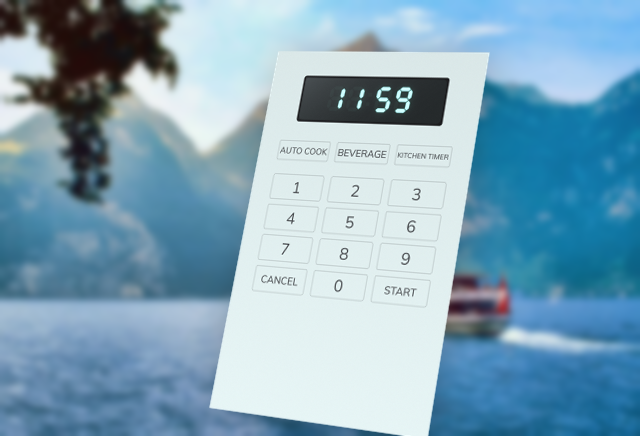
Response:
11h59
